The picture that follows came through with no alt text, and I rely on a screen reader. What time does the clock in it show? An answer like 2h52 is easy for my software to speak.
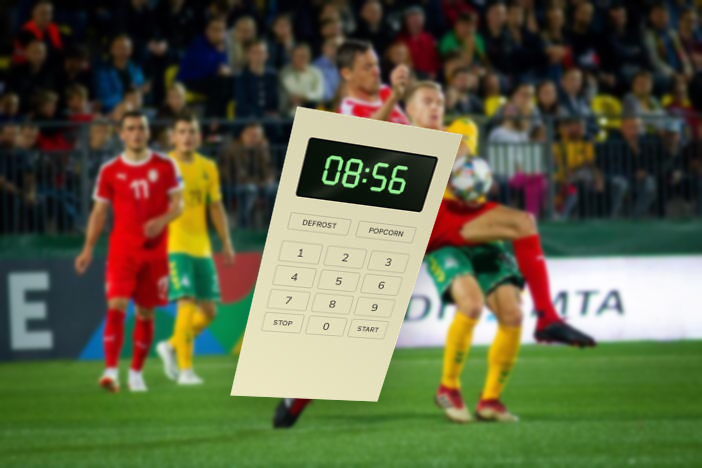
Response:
8h56
